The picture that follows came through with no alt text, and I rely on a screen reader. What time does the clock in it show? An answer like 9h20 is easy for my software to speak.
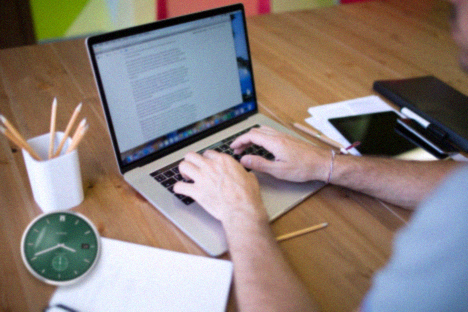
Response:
3h41
